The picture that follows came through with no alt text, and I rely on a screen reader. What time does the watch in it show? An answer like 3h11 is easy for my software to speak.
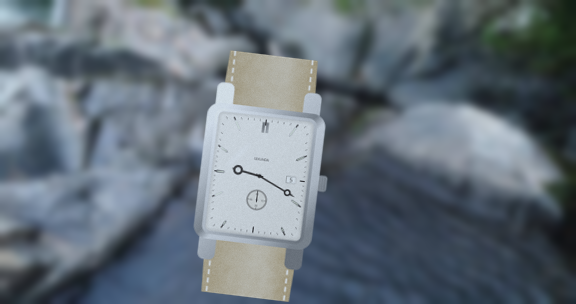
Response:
9h19
